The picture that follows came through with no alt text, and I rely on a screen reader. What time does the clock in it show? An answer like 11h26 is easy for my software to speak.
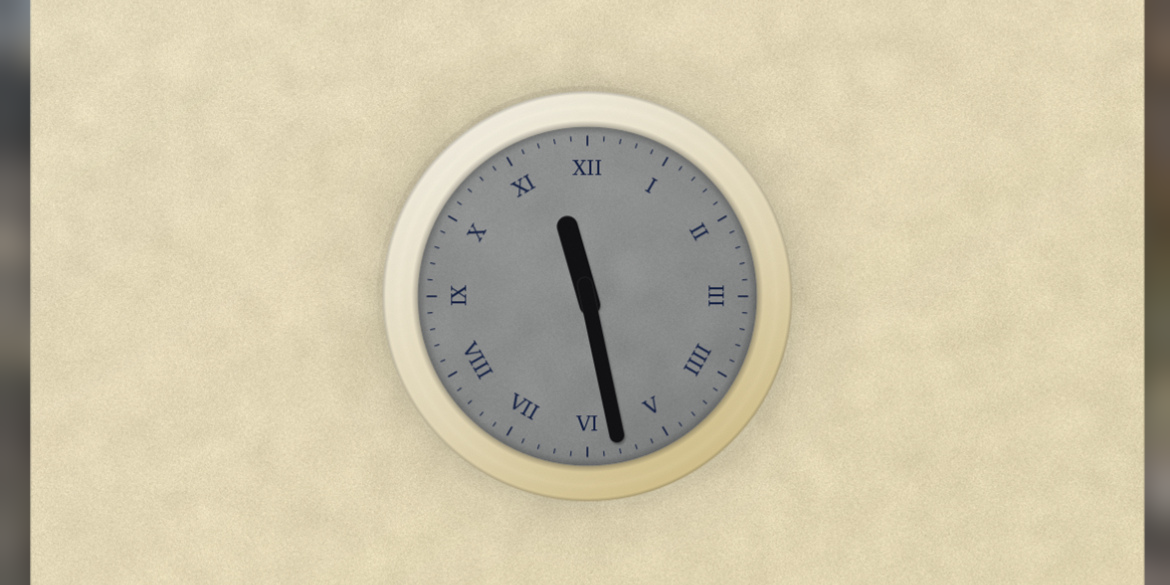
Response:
11h28
